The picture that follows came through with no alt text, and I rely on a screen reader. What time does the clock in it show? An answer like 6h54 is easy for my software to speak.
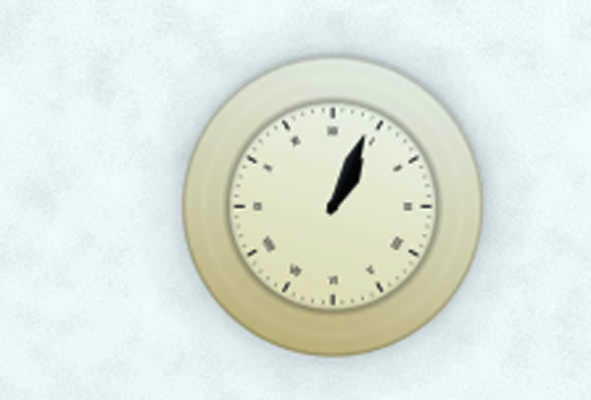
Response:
1h04
